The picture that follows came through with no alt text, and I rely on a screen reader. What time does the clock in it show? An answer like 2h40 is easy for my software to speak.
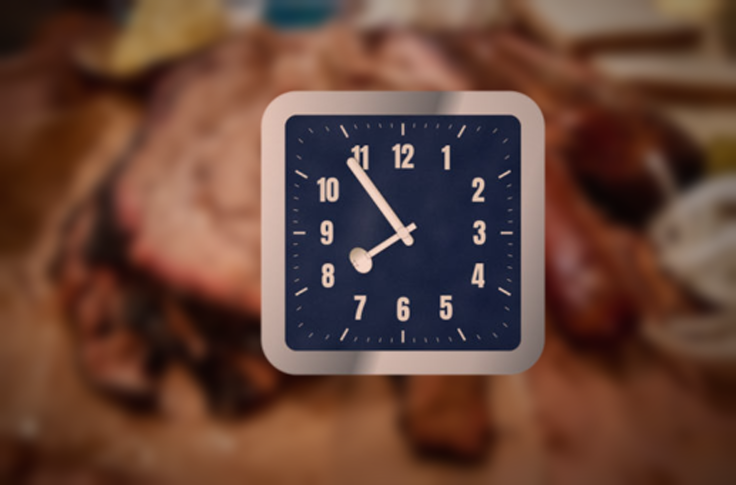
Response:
7h54
